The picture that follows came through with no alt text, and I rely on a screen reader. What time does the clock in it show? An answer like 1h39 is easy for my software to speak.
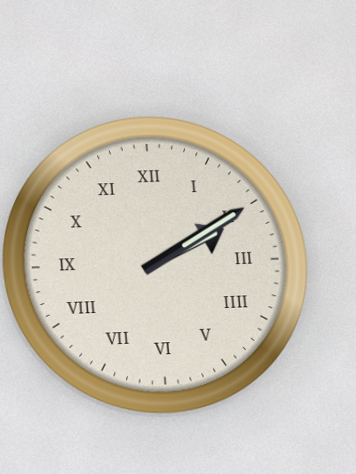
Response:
2h10
